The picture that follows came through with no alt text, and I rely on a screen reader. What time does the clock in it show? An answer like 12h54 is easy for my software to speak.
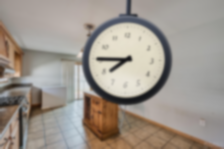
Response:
7h45
